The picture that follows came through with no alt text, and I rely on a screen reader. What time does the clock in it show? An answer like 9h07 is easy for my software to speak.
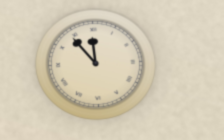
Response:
11h54
